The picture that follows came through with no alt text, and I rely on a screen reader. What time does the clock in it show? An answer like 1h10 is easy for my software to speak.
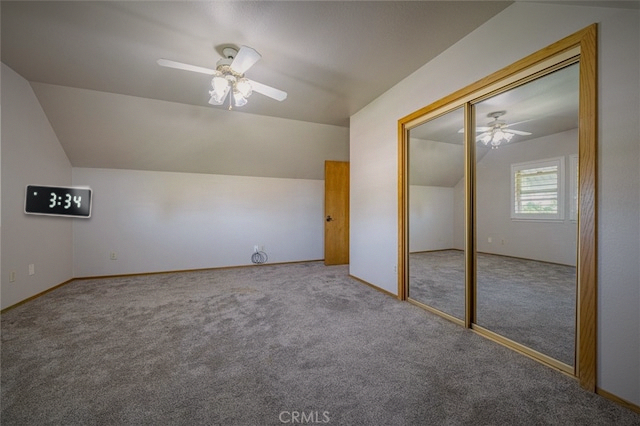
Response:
3h34
